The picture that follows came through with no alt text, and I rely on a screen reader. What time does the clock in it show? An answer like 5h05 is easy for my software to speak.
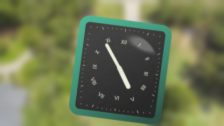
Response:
4h54
